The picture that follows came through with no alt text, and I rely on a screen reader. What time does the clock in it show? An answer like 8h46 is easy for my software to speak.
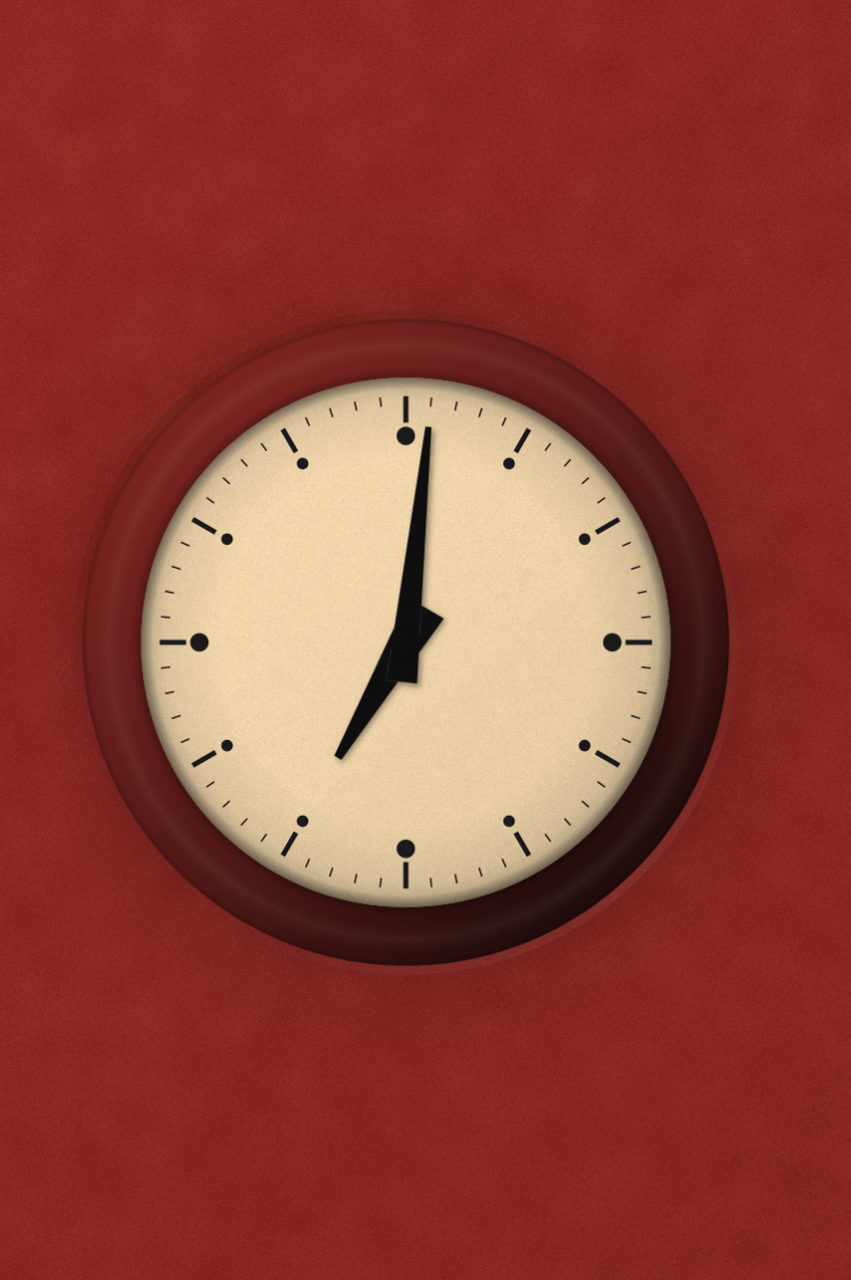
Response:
7h01
